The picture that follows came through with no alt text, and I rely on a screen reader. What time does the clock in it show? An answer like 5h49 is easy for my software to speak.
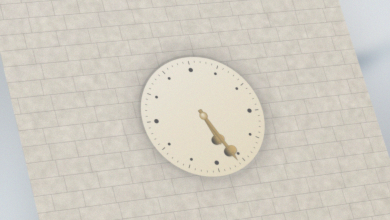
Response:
5h26
